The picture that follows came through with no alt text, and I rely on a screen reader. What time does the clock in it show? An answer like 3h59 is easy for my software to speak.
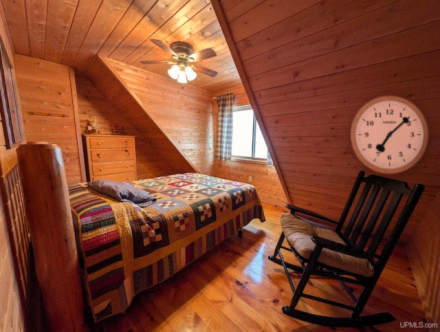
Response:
7h08
